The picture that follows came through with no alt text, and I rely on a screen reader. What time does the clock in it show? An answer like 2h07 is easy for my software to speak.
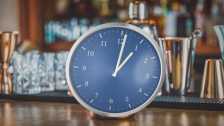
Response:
1h01
